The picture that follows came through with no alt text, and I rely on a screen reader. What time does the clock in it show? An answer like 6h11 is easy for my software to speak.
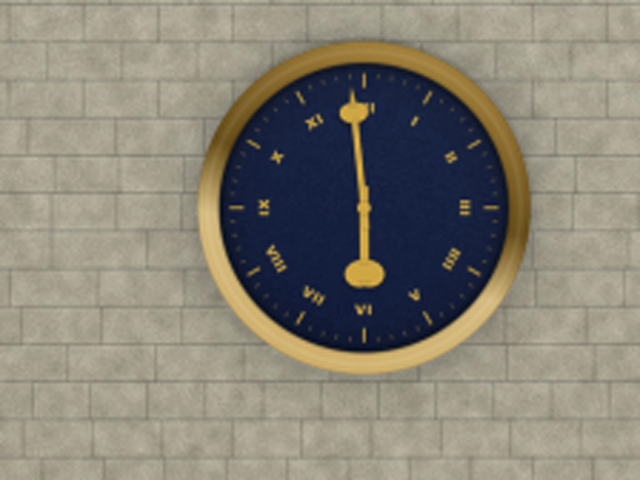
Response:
5h59
